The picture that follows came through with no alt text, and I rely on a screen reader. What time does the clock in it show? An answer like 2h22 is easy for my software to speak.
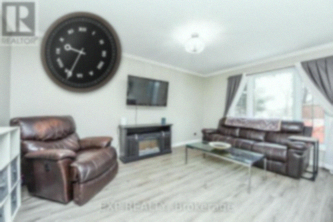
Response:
9h34
